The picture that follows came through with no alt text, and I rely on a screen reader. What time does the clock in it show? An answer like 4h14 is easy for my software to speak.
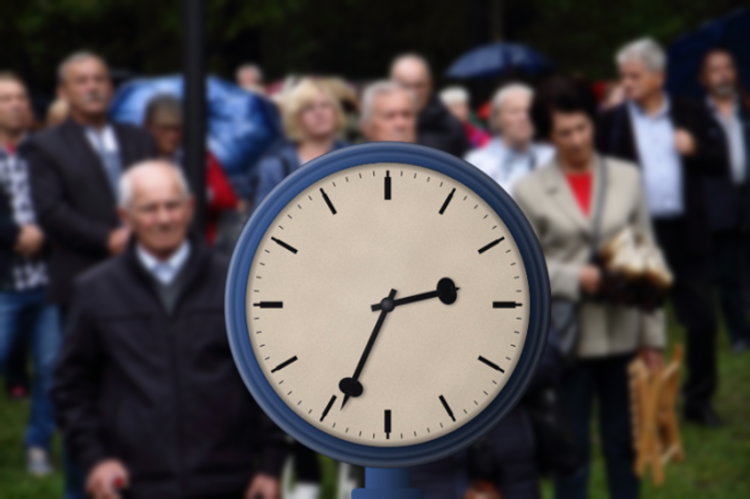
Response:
2h34
